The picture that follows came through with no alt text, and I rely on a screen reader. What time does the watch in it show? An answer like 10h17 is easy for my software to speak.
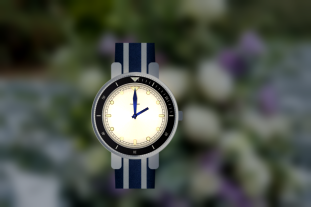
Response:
2h00
